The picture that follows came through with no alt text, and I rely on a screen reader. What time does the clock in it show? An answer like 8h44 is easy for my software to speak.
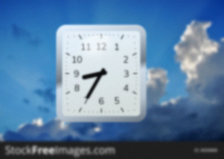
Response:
8h35
